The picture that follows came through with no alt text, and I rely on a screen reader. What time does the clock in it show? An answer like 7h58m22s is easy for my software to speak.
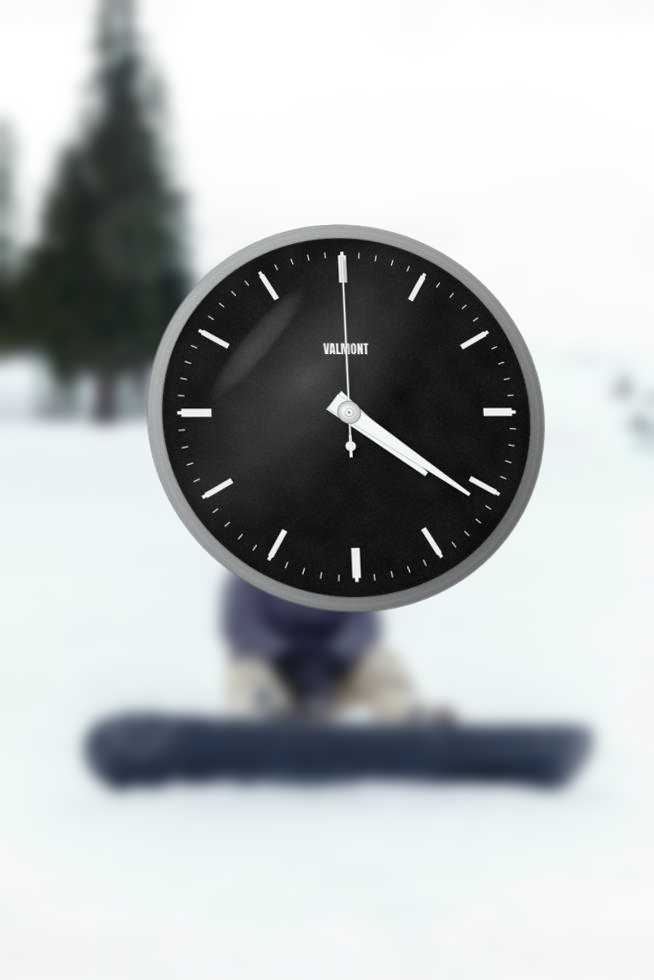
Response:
4h21m00s
